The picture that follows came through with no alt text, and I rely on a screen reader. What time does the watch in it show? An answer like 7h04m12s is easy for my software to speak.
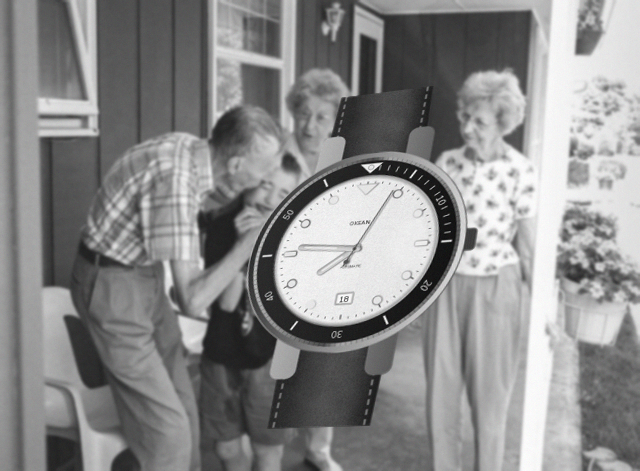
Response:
7h46m04s
